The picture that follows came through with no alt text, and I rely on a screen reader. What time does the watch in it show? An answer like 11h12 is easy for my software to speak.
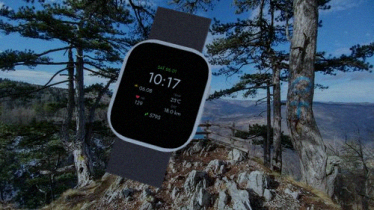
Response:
10h17
